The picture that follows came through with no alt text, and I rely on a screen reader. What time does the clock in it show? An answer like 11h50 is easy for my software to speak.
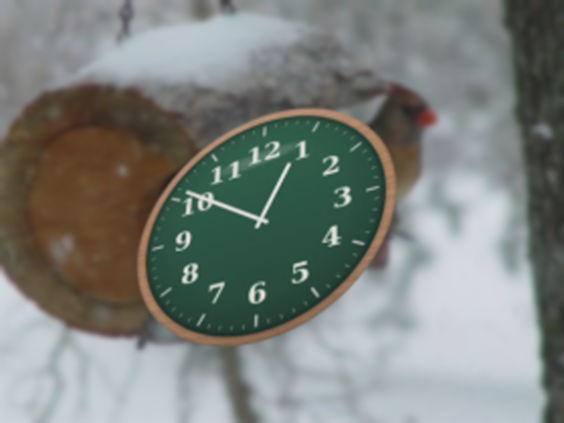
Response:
12h51
